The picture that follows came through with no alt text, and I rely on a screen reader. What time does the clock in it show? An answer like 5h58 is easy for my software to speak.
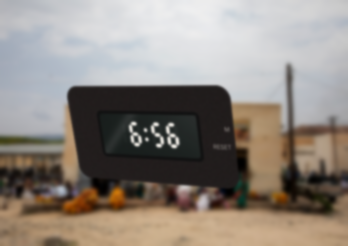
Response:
6h56
